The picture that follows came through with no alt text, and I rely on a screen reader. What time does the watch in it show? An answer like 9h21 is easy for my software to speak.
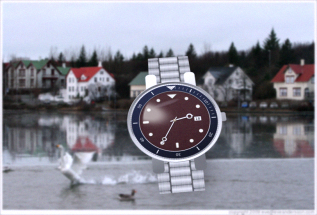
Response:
2h35
